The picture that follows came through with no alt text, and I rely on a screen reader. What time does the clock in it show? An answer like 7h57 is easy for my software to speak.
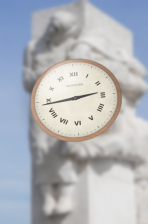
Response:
2h44
